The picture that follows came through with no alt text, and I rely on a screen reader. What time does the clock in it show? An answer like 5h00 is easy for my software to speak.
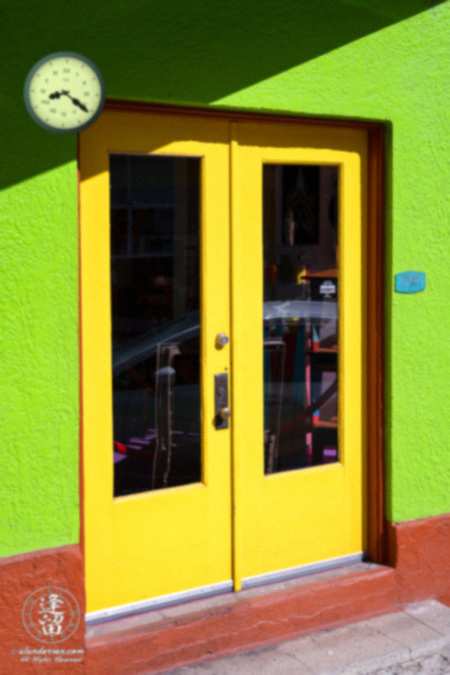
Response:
8h21
